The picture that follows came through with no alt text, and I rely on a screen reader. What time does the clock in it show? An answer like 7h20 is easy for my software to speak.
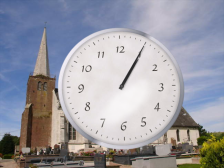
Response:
1h05
